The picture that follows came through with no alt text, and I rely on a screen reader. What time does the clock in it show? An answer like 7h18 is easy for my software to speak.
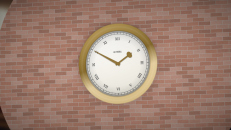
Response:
1h50
